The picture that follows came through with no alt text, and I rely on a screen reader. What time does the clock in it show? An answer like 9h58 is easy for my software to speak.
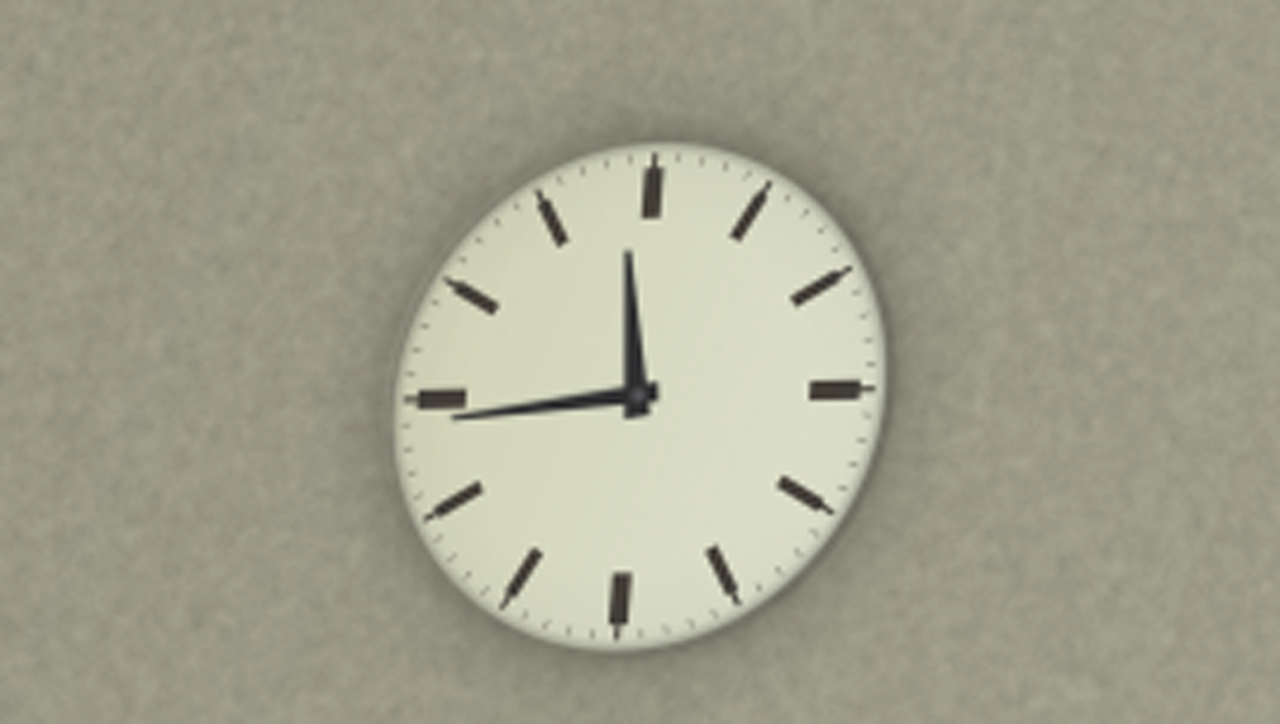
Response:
11h44
